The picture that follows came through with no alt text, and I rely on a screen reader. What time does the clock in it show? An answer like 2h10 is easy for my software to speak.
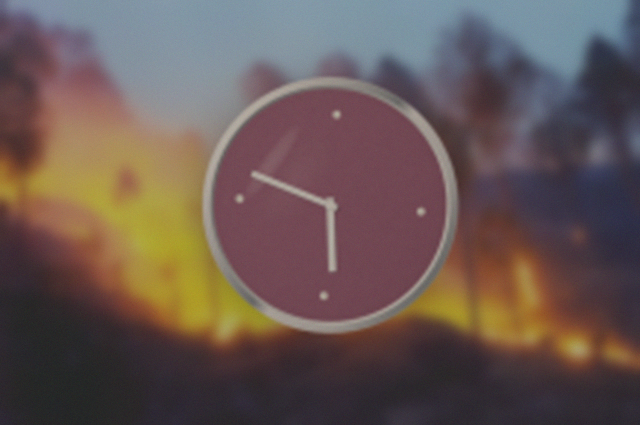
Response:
5h48
